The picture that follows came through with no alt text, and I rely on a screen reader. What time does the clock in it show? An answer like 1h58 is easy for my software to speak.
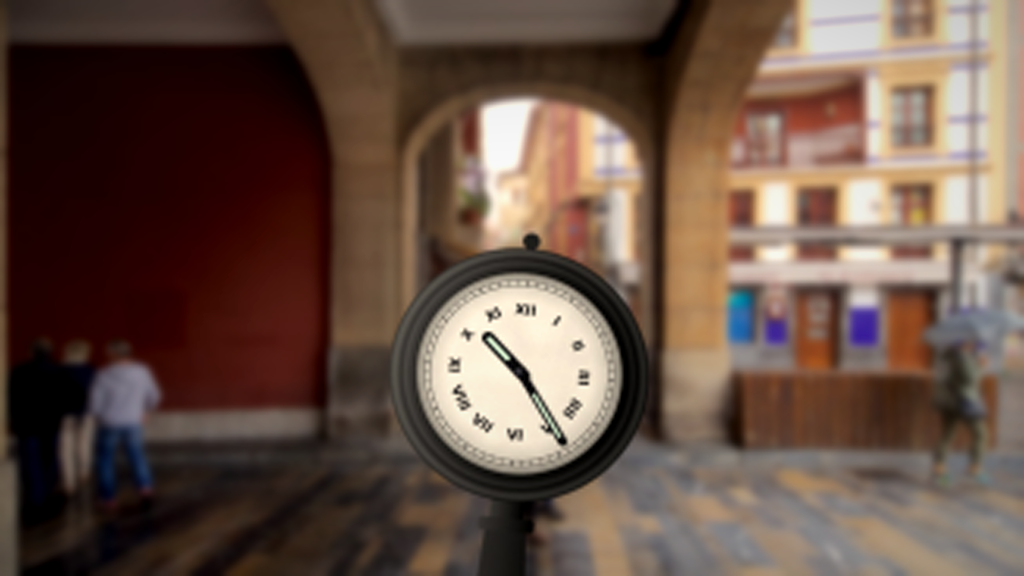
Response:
10h24
